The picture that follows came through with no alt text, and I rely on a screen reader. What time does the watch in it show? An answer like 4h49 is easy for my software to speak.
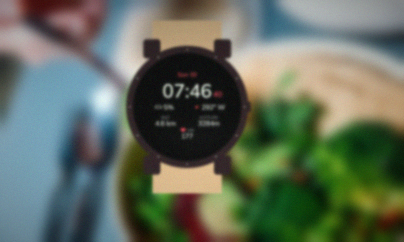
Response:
7h46
